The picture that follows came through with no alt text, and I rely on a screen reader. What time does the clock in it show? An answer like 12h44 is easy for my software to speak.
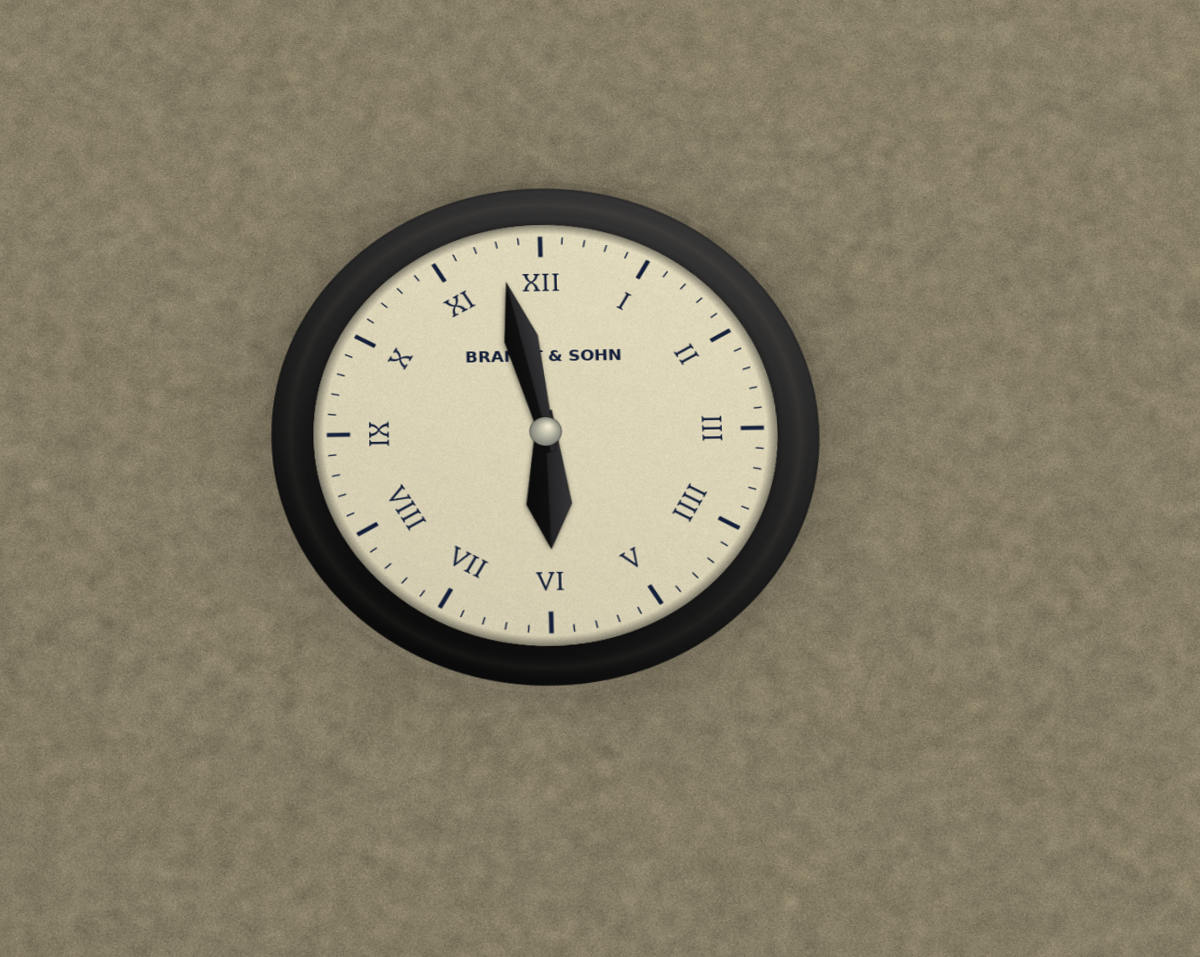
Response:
5h58
